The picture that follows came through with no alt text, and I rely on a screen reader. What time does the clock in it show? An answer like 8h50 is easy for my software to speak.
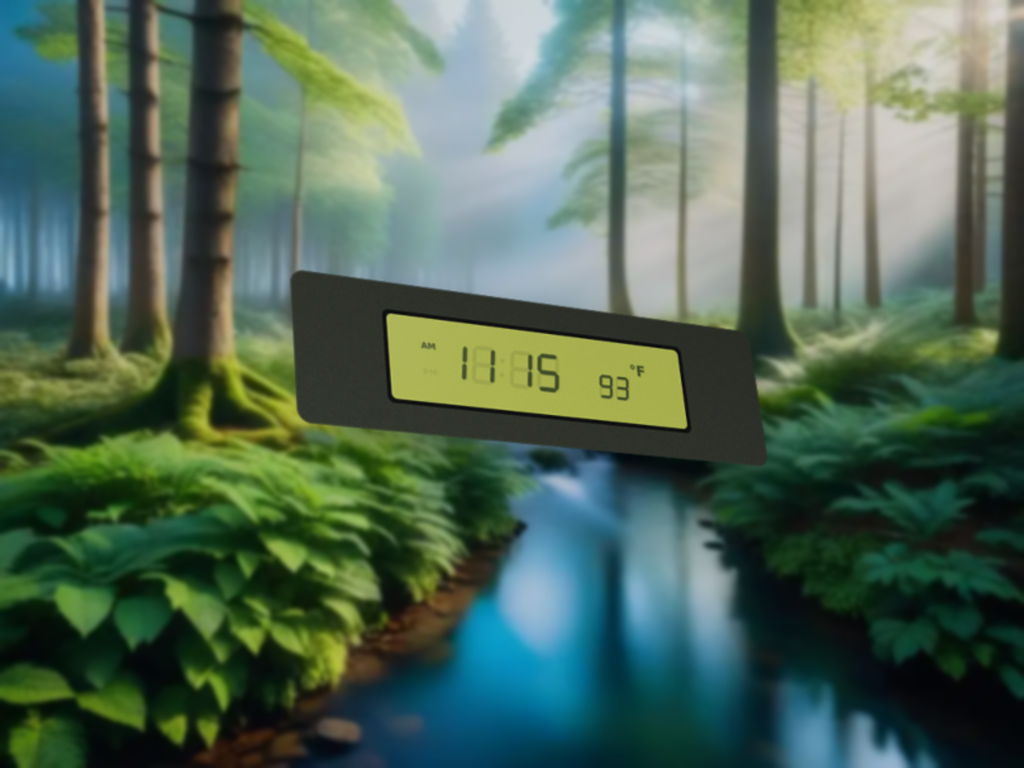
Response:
11h15
